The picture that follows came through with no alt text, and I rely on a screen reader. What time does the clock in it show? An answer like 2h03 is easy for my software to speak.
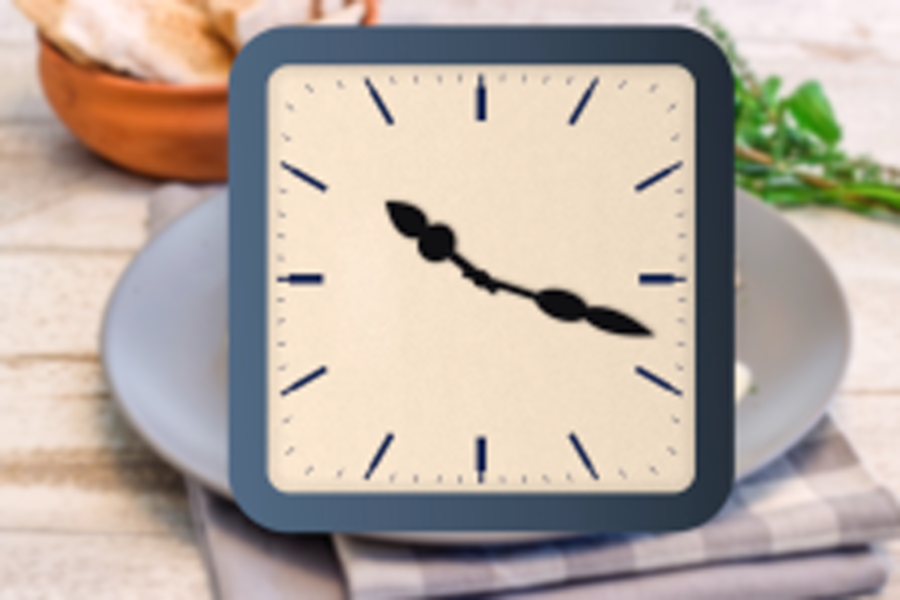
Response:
10h18
